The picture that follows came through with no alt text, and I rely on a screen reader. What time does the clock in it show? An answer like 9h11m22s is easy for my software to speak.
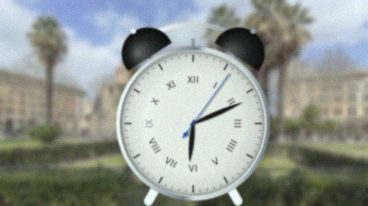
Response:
6h11m06s
